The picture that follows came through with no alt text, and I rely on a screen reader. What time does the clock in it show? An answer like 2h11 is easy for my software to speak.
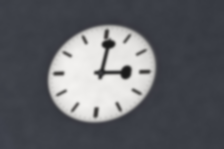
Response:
3h01
